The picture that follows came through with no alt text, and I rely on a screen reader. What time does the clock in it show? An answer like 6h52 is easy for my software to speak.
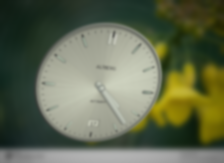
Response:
4h23
